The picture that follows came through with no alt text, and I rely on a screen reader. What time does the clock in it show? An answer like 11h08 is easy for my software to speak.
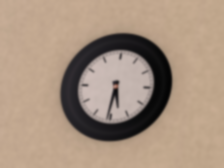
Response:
5h31
